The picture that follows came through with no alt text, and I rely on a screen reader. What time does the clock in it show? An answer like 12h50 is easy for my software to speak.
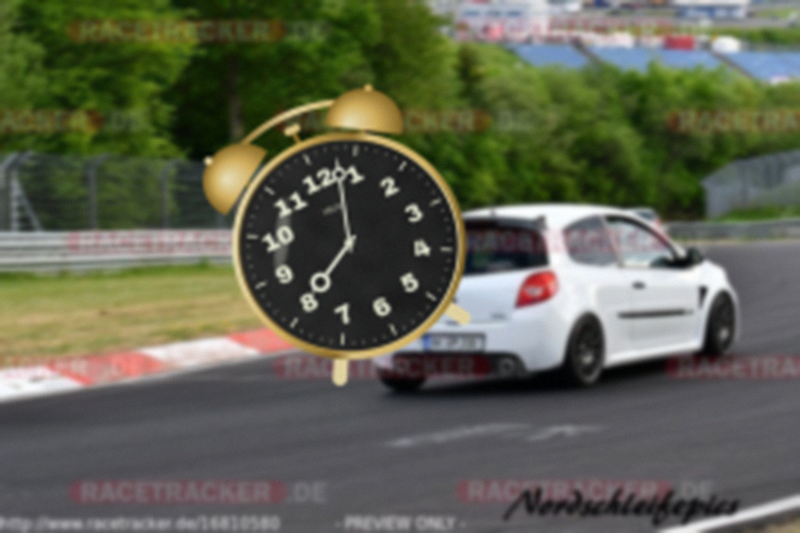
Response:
8h03
